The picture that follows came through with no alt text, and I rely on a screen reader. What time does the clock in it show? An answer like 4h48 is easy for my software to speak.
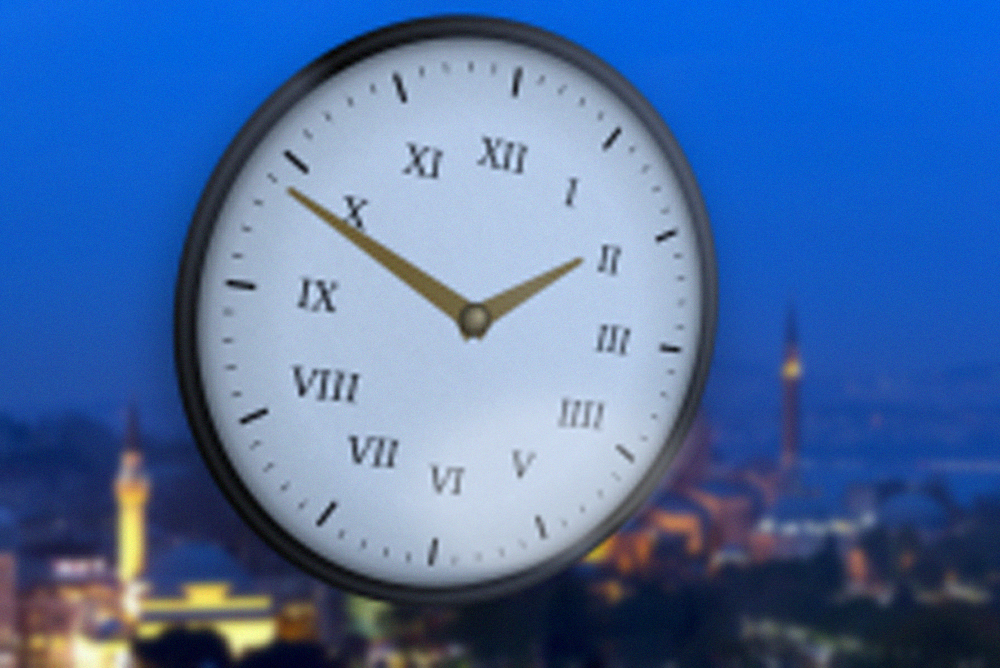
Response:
1h49
